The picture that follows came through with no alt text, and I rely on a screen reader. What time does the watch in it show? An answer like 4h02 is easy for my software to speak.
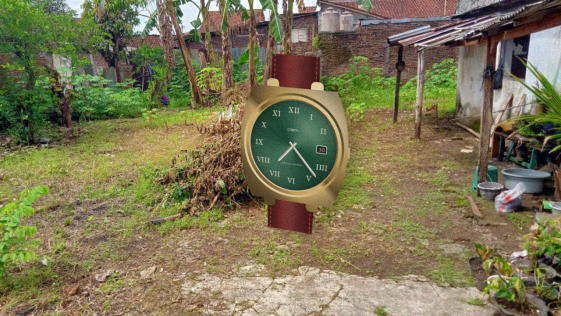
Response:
7h23
